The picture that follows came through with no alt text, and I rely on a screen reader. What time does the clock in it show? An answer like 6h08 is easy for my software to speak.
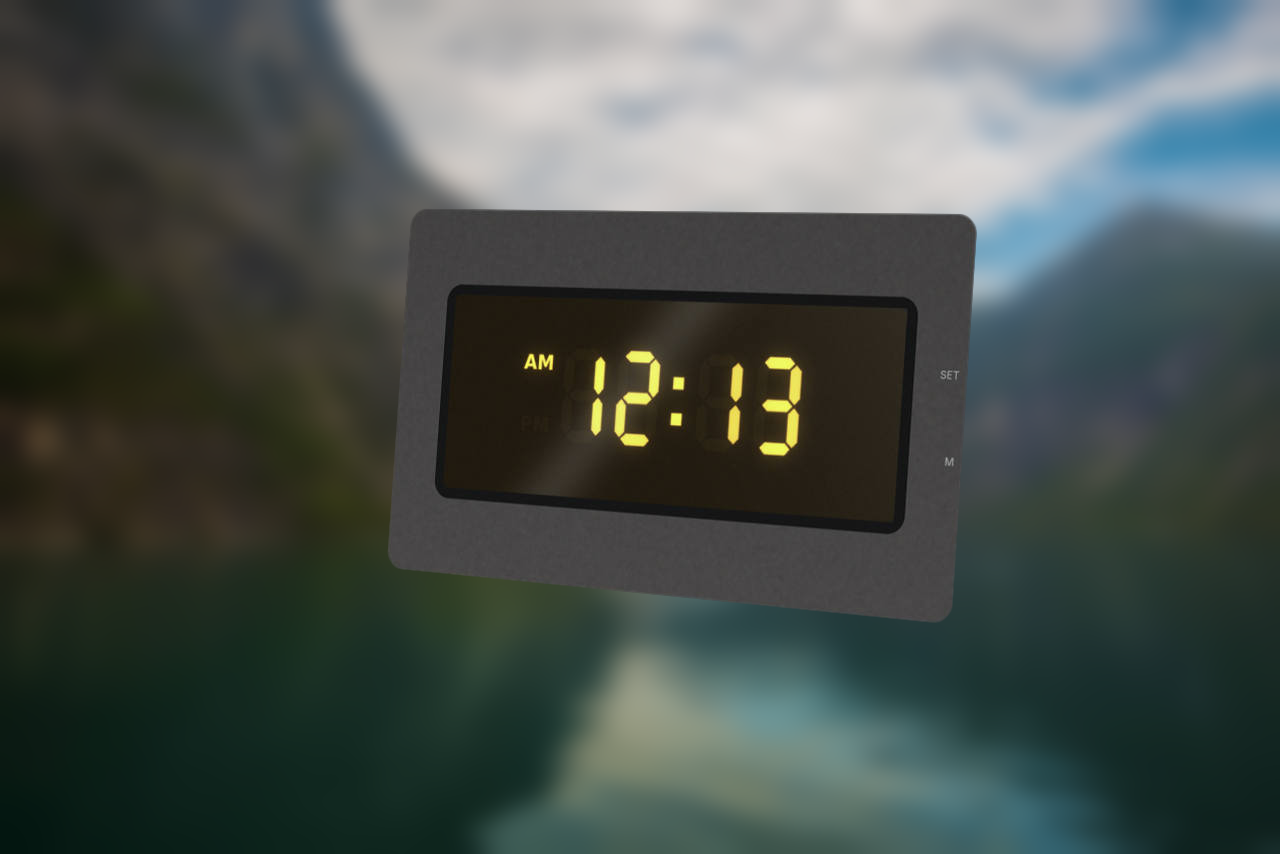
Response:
12h13
